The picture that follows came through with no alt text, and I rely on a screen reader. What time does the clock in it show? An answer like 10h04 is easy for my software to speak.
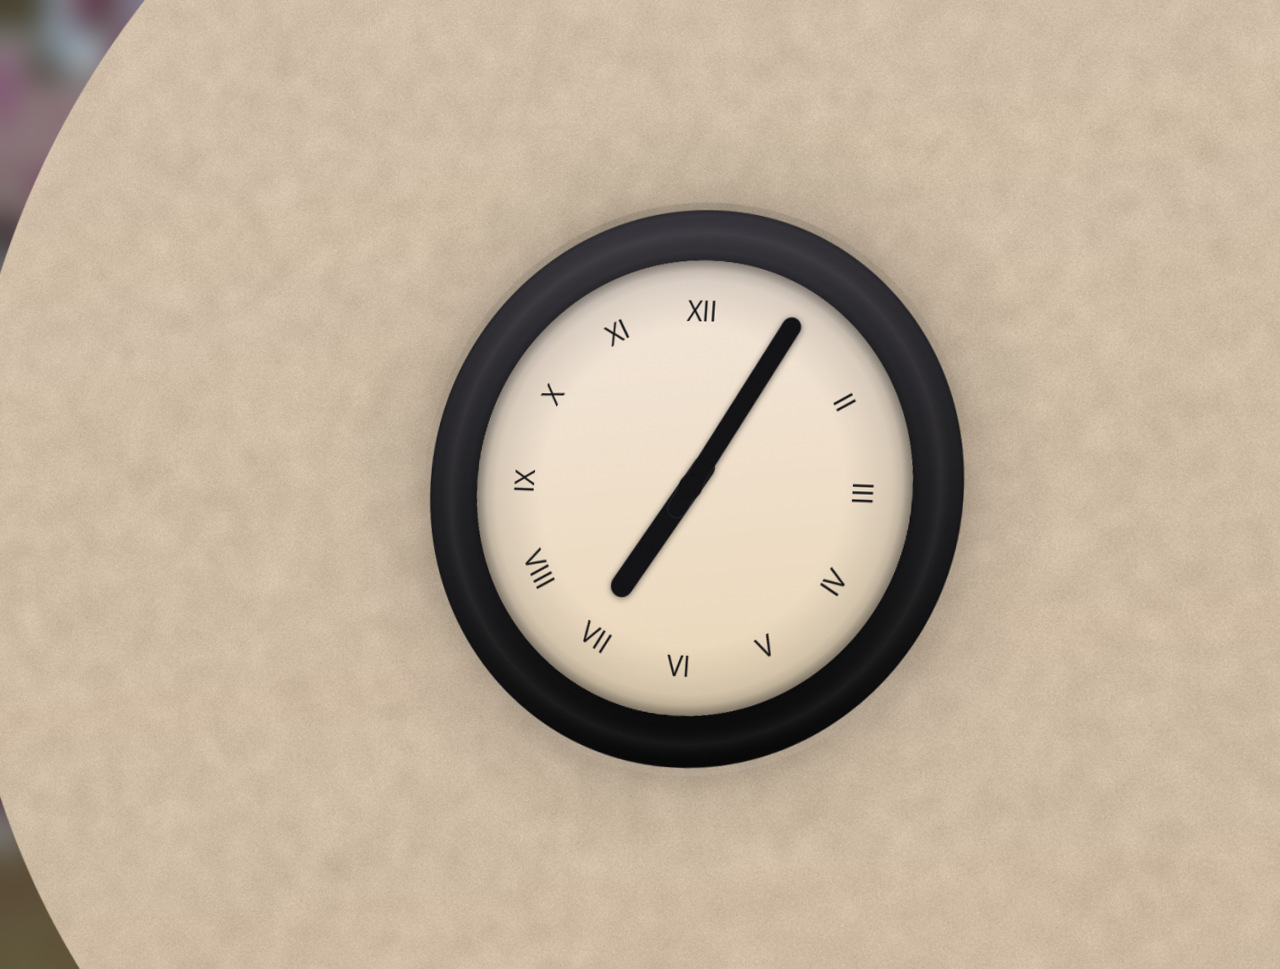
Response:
7h05
